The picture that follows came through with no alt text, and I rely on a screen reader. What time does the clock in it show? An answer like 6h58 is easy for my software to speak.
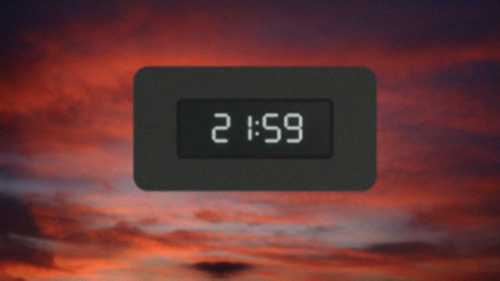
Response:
21h59
